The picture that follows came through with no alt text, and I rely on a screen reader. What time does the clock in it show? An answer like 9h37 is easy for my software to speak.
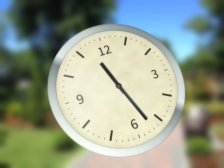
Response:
11h27
